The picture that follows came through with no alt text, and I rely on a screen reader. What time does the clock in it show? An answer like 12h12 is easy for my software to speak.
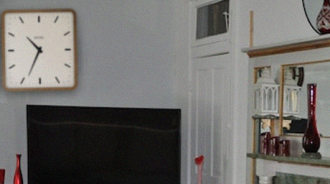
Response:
10h34
